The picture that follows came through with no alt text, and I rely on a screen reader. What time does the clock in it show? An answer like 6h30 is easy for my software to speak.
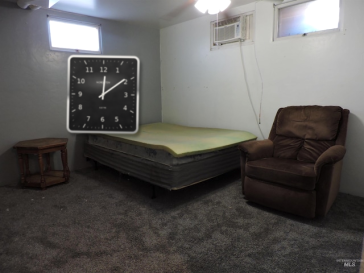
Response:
12h09
